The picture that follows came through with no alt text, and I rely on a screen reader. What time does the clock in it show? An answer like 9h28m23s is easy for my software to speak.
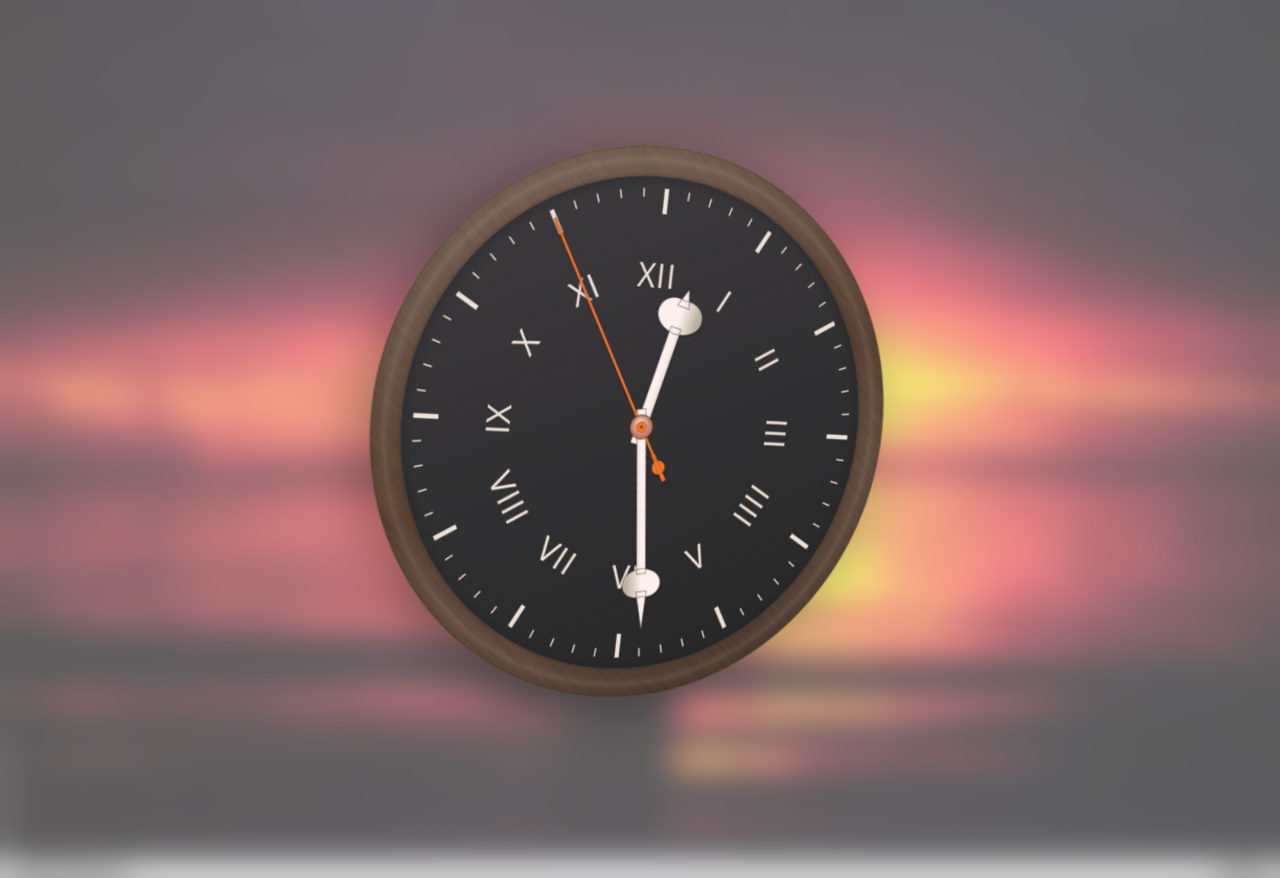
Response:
12h28m55s
